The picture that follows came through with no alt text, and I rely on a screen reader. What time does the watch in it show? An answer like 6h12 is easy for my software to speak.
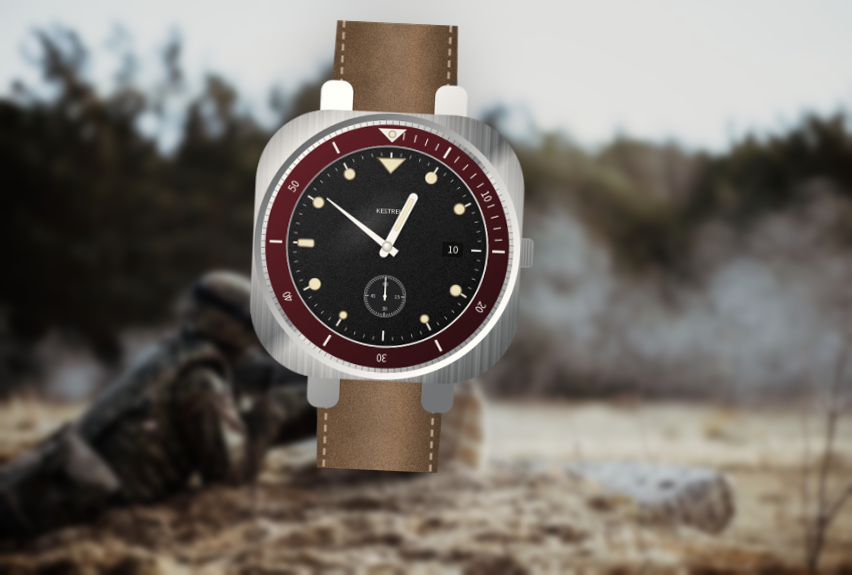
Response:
12h51
